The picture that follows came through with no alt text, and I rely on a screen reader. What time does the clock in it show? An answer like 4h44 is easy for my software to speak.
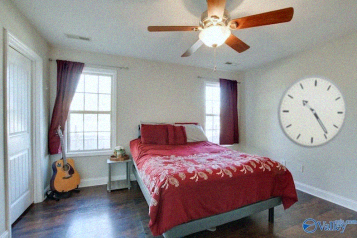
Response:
10h24
